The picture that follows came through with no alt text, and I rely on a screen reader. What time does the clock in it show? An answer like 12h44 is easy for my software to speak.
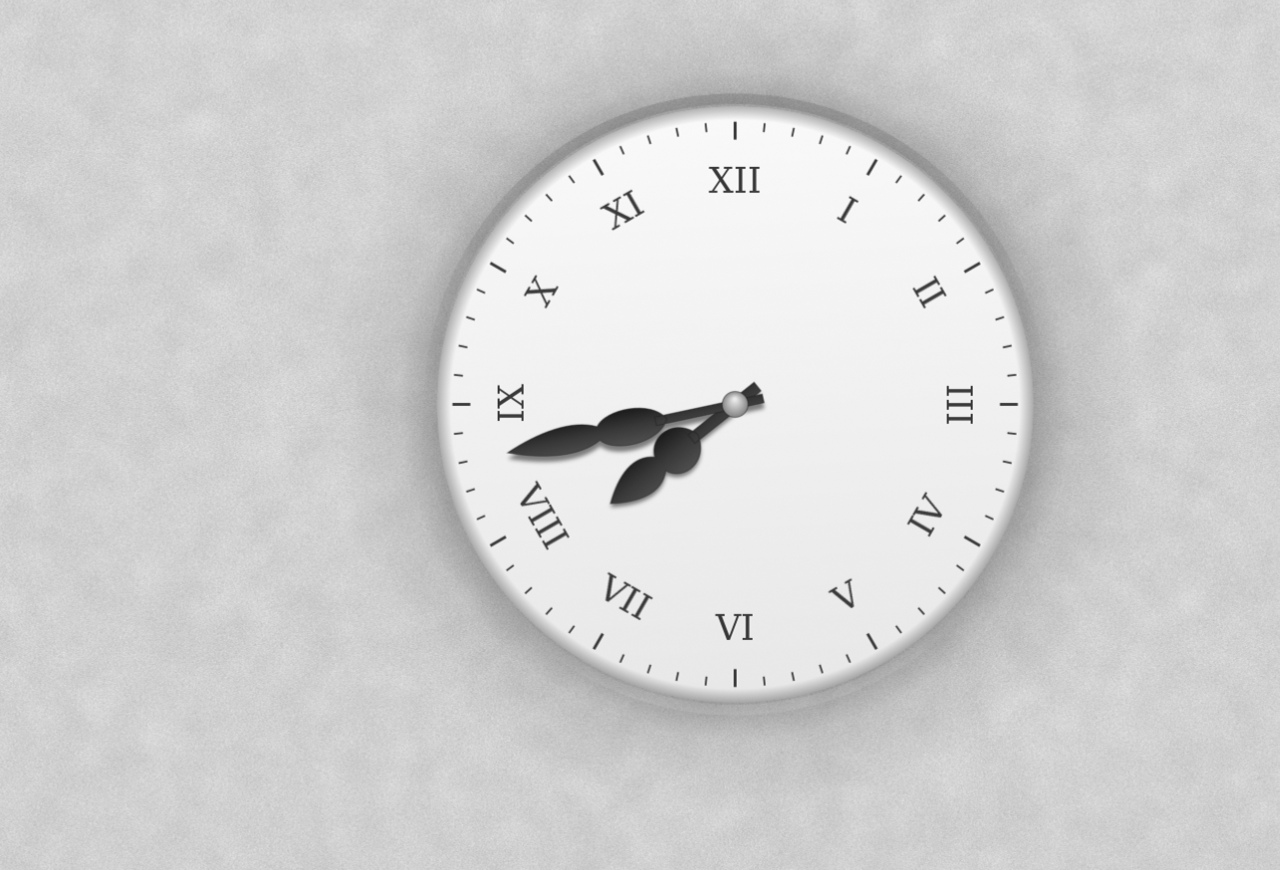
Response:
7h43
